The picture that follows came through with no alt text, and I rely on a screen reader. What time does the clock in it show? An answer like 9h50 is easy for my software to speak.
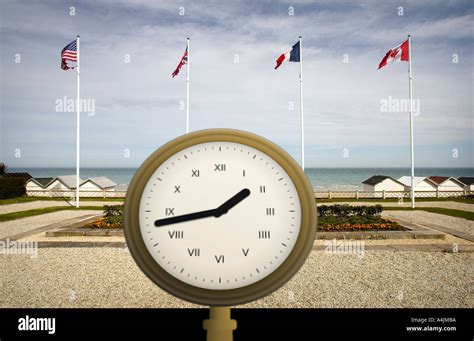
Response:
1h43
